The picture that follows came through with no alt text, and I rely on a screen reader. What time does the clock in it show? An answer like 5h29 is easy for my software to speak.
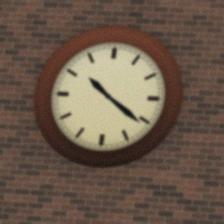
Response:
10h21
